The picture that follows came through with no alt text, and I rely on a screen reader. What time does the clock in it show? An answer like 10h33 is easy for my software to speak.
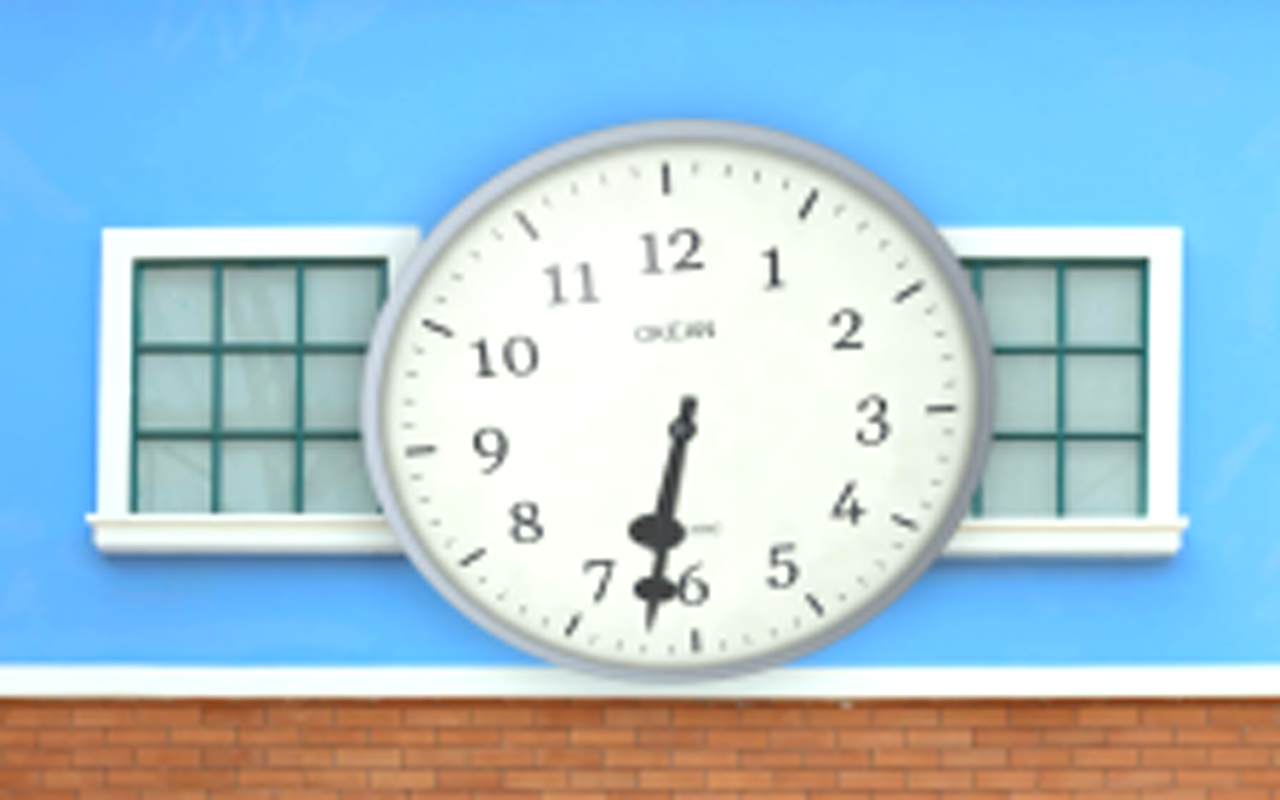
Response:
6h32
